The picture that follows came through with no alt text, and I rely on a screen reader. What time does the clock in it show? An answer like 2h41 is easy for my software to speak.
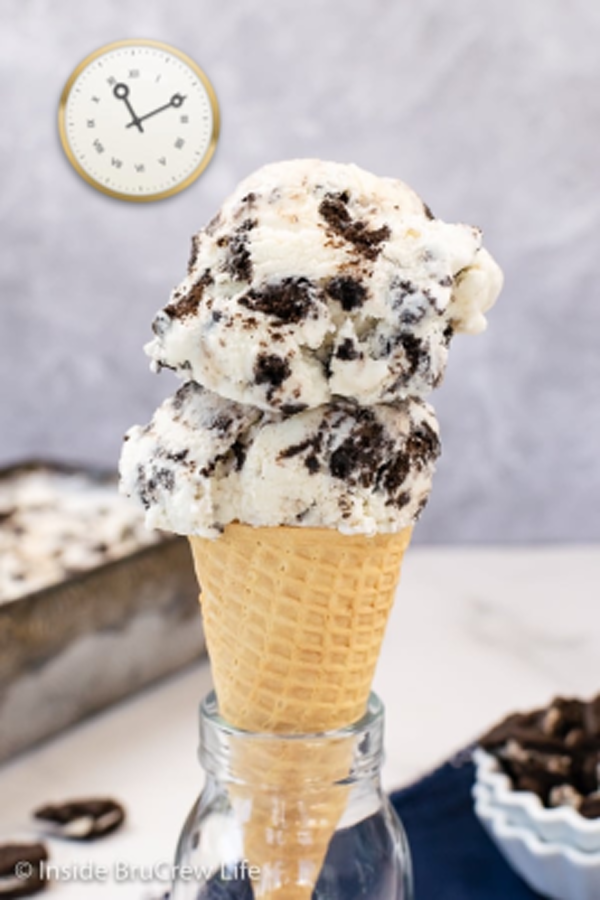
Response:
11h11
